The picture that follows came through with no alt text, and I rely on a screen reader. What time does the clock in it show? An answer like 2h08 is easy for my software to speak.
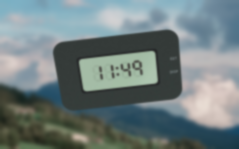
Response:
11h49
